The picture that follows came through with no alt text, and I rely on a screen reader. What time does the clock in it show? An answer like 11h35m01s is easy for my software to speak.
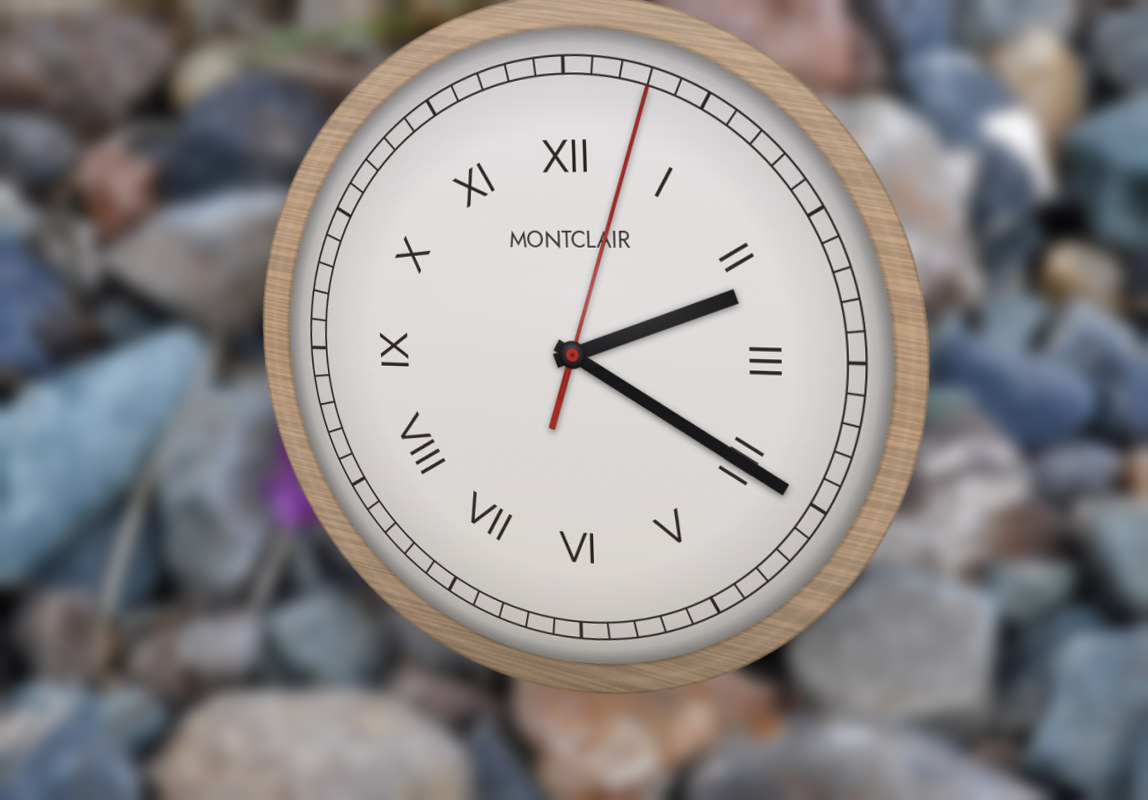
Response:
2h20m03s
